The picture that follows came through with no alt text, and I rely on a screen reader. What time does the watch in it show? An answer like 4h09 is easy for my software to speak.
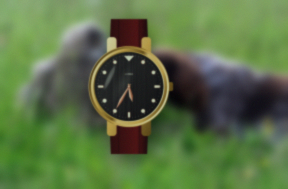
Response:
5h35
